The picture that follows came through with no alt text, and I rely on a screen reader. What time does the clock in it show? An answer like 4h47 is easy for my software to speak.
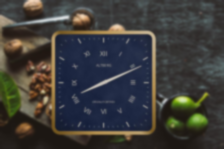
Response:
8h11
